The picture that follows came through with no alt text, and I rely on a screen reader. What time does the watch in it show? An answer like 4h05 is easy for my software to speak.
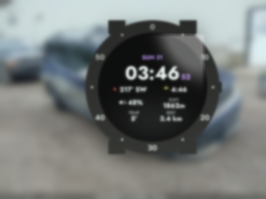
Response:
3h46
